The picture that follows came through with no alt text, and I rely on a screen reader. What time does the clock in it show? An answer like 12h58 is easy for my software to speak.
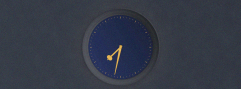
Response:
7h32
